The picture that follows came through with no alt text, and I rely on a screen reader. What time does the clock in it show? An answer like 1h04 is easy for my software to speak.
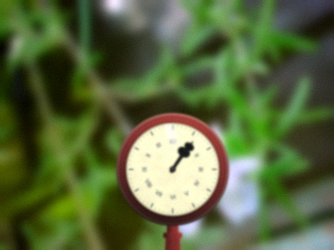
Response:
1h06
